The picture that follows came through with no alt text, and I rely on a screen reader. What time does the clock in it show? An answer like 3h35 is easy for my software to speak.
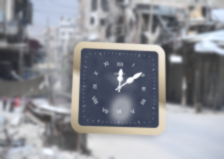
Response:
12h09
